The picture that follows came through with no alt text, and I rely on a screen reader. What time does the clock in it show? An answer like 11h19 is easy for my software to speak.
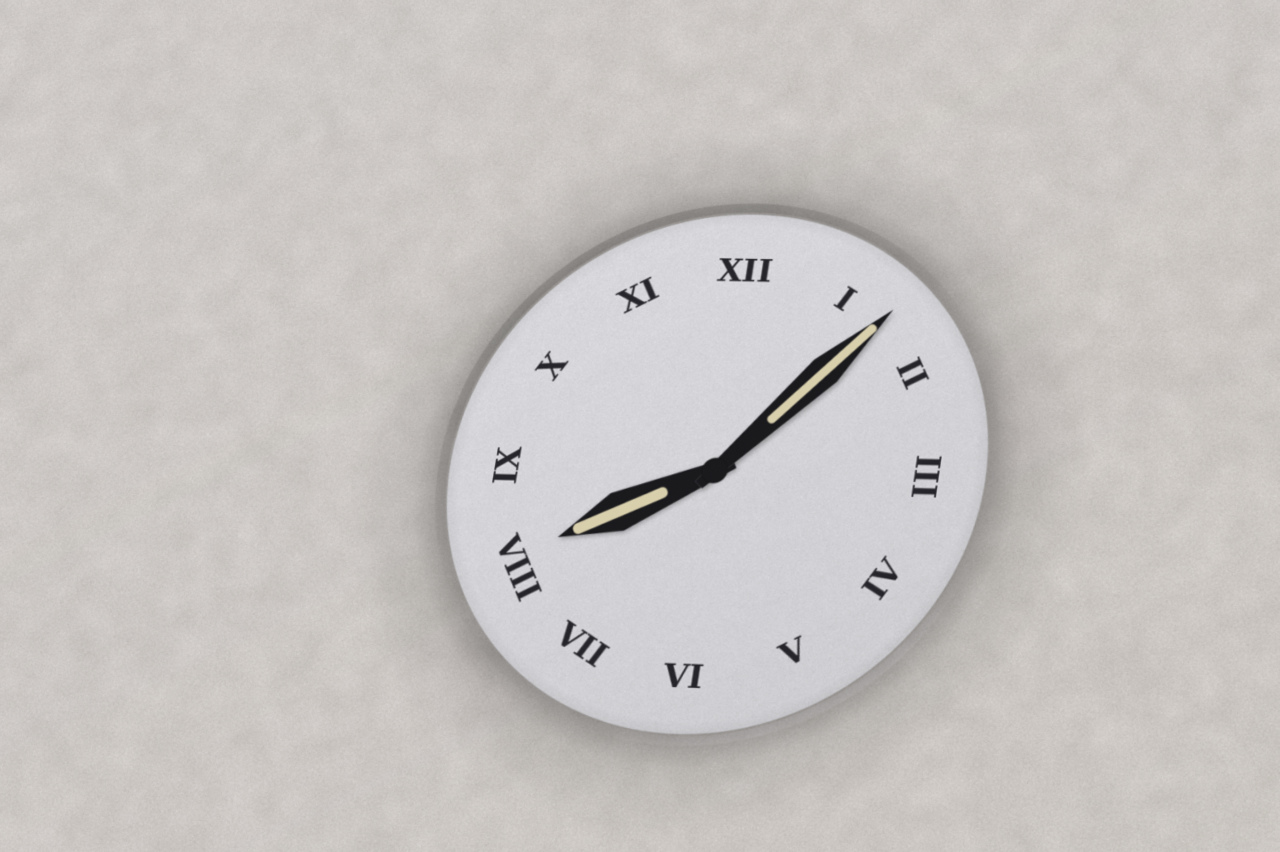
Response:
8h07
